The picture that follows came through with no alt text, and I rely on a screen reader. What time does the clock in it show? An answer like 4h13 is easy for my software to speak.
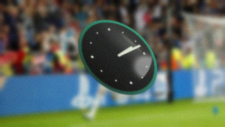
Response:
2h12
